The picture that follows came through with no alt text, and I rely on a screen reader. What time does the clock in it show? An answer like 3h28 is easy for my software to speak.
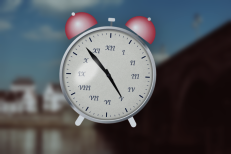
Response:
4h53
